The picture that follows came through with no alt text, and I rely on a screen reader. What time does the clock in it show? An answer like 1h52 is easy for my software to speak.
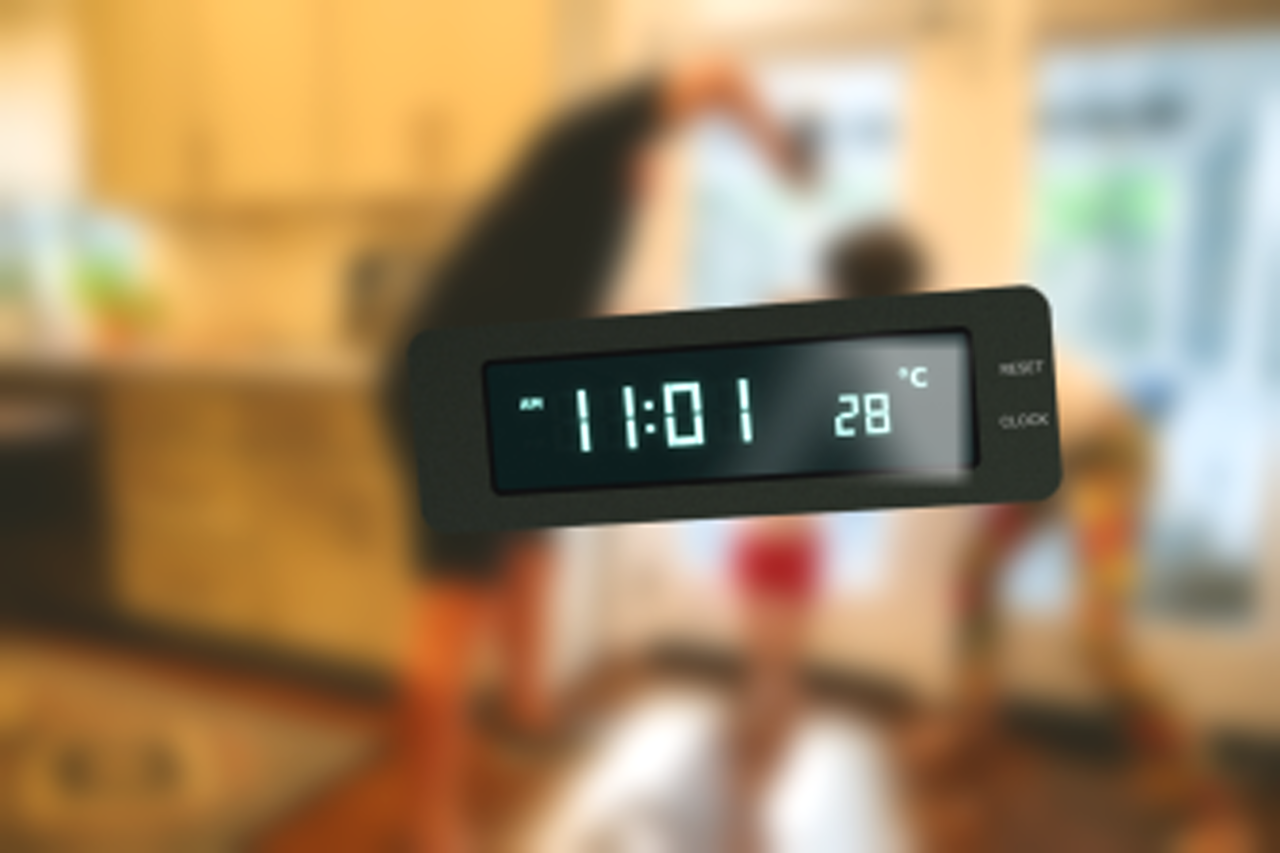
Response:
11h01
